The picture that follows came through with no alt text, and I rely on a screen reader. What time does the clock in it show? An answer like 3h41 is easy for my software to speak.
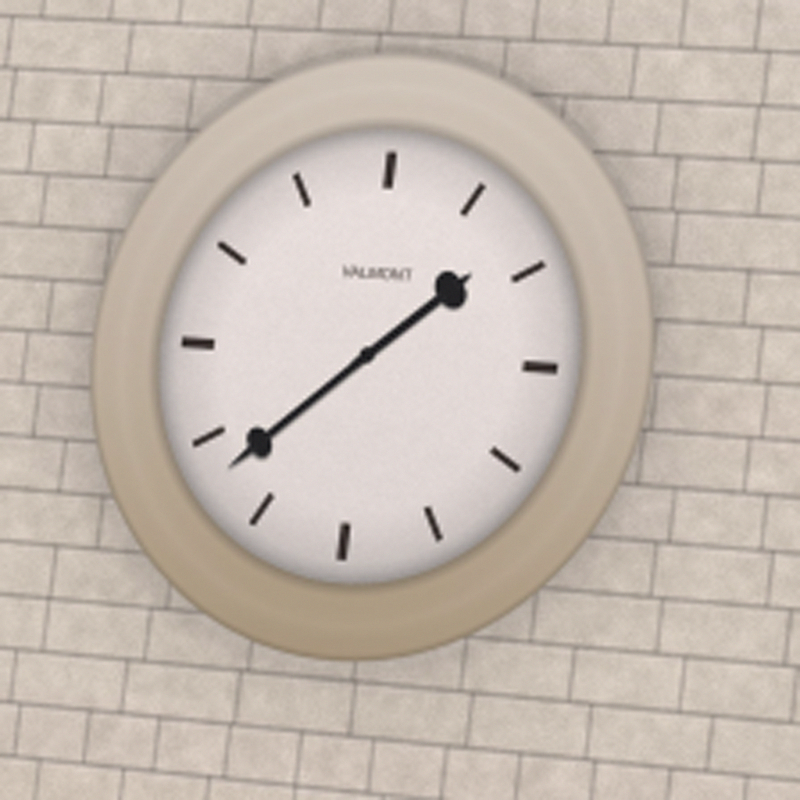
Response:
1h38
